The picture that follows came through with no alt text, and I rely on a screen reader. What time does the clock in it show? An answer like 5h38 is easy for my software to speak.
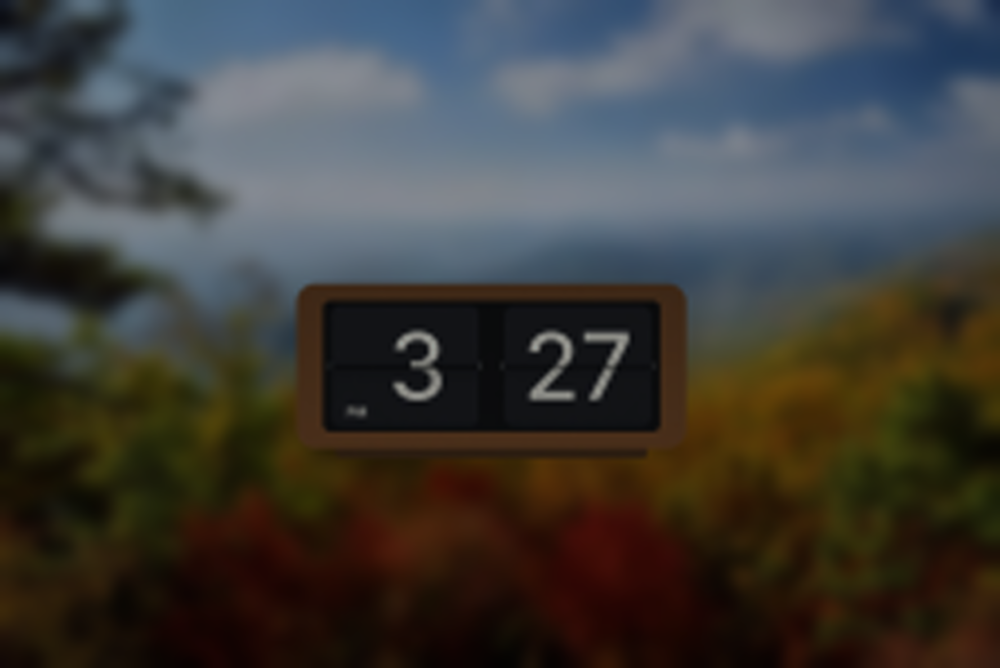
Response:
3h27
